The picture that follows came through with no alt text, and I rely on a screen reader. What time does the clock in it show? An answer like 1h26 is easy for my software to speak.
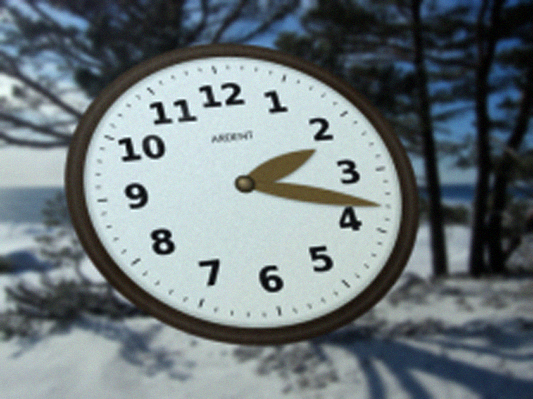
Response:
2h18
